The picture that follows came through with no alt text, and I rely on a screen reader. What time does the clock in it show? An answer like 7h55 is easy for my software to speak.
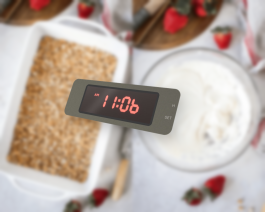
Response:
11h06
